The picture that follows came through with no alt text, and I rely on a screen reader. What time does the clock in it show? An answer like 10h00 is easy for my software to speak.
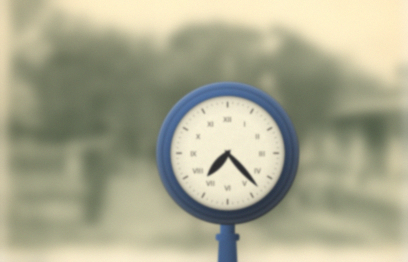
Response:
7h23
